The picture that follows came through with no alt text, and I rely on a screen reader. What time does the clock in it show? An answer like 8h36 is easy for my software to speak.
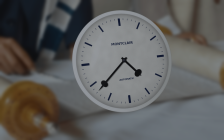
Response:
4h38
